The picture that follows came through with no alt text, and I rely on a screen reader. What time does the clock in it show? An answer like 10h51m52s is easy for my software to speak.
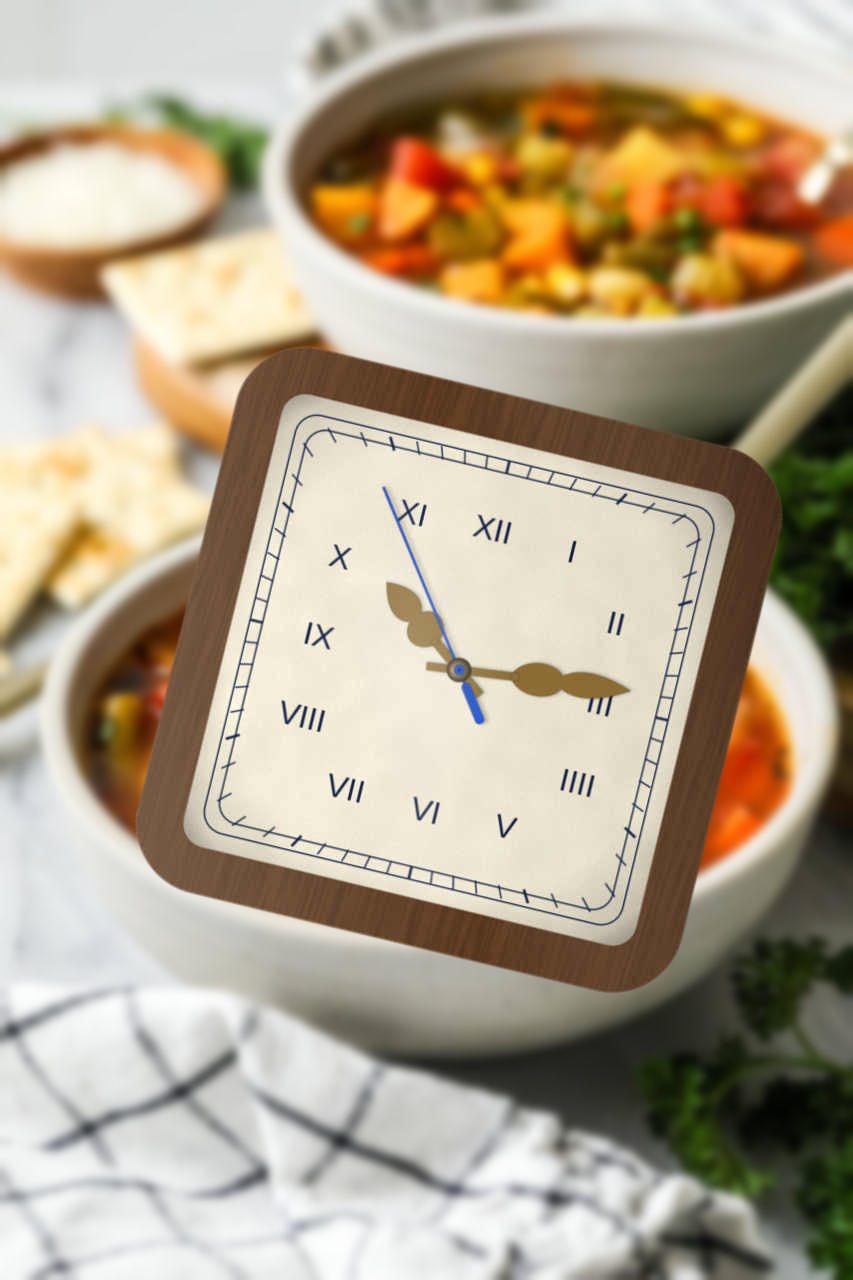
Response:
10h13m54s
